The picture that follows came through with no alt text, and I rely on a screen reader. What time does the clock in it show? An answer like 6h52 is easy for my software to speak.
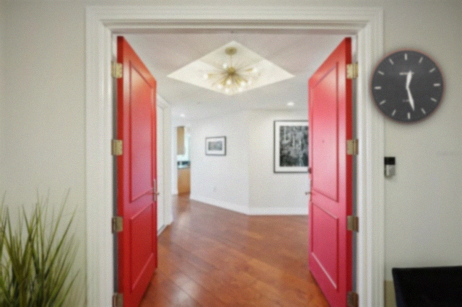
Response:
12h28
